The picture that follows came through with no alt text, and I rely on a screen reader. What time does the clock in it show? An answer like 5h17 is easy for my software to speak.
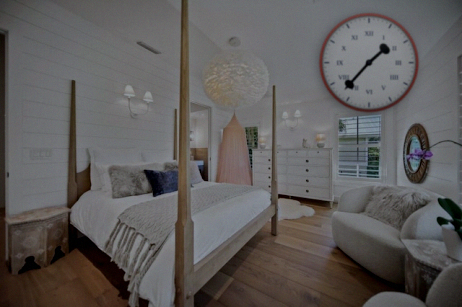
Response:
1h37
